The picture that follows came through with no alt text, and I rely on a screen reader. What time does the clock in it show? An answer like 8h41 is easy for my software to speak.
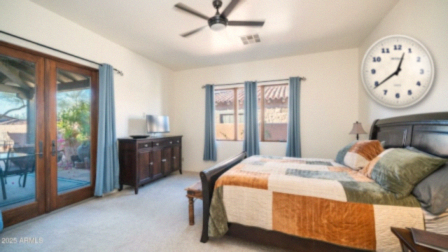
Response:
12h39
